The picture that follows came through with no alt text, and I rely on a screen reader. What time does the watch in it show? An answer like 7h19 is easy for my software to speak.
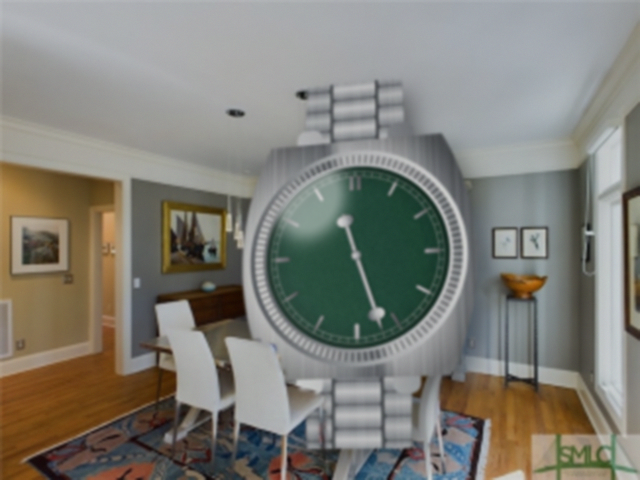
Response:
11h27
